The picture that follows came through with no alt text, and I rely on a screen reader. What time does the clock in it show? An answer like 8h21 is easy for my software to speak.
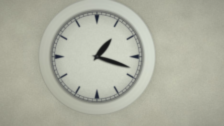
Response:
1h18
